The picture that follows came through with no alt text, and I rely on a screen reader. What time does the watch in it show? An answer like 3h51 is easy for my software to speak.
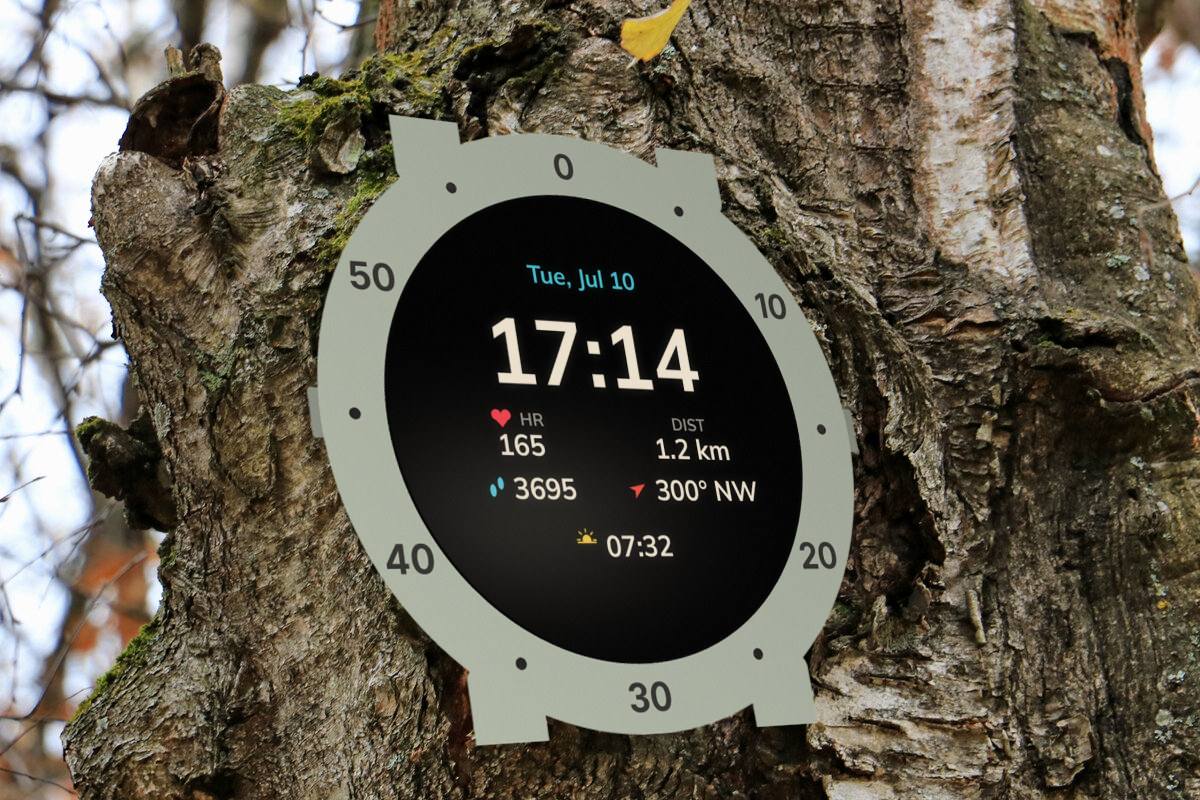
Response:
17h14
